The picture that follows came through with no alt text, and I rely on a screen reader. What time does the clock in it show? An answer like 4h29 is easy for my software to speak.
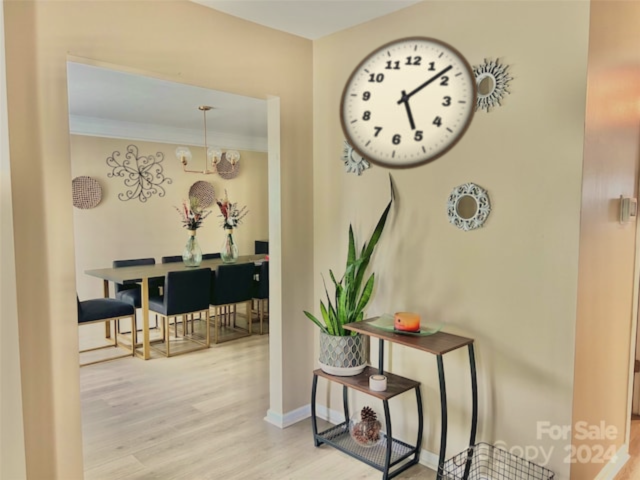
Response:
5h08
